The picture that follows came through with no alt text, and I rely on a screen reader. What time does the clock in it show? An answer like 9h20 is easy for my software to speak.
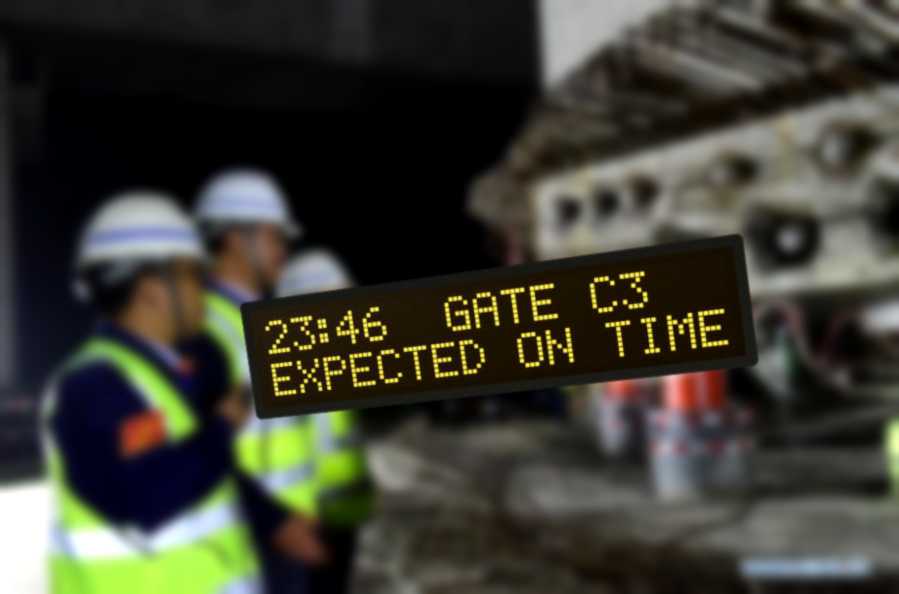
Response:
23h46
